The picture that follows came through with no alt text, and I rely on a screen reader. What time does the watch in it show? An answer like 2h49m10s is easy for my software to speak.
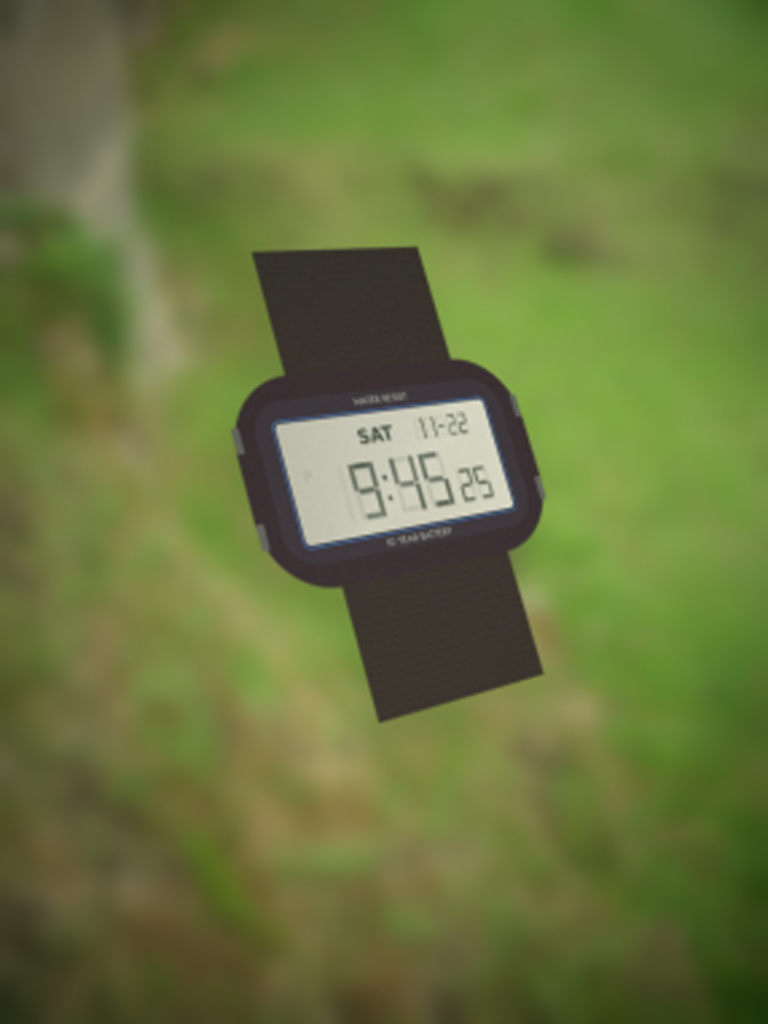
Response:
9h45m25s
